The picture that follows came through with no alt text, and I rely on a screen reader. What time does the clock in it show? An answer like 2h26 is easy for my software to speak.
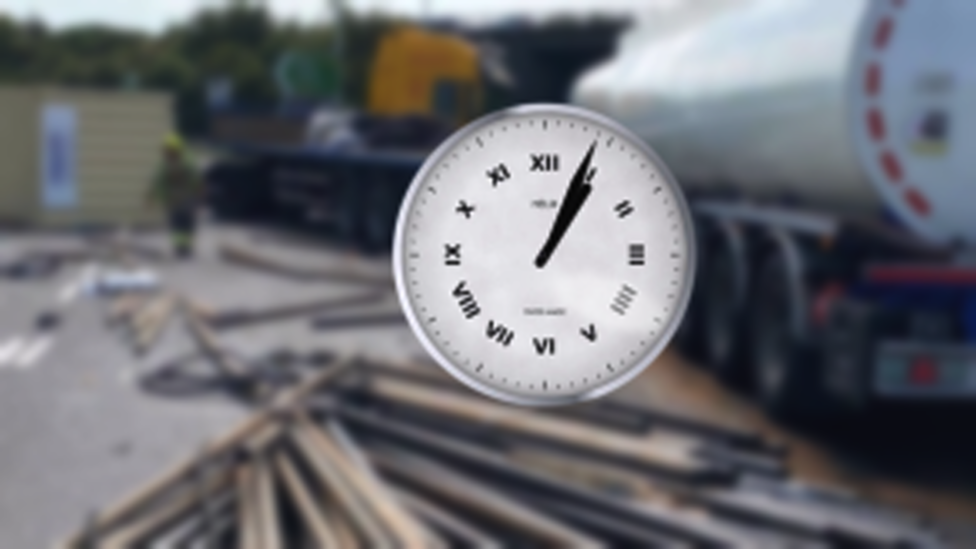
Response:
1h04
